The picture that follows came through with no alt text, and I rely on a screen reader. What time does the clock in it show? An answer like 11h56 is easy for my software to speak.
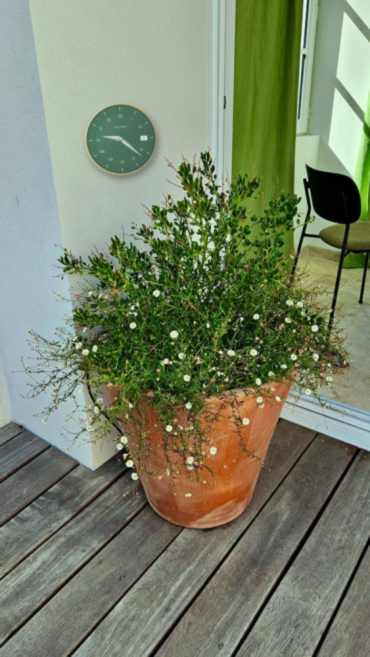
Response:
9h22
